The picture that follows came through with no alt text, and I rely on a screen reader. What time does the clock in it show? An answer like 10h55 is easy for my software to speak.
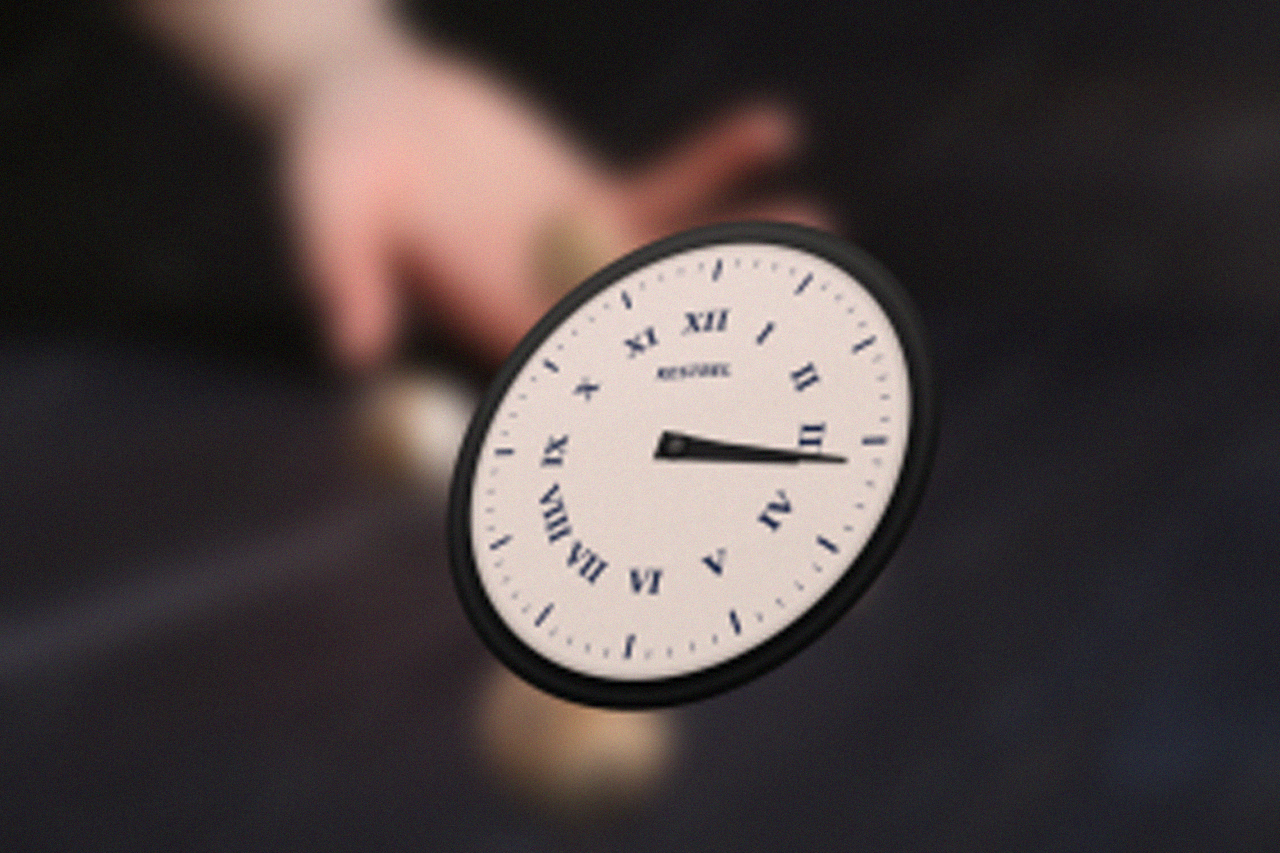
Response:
3h16
